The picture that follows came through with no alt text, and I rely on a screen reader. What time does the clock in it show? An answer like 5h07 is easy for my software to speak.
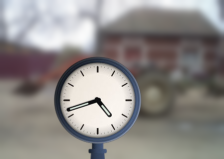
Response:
4h42
